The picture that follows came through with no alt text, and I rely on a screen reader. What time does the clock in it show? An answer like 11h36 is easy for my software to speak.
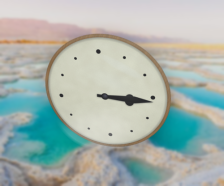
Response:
3h16
